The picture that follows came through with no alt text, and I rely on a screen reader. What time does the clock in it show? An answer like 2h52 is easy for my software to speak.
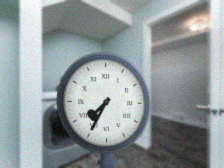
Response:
7h35
